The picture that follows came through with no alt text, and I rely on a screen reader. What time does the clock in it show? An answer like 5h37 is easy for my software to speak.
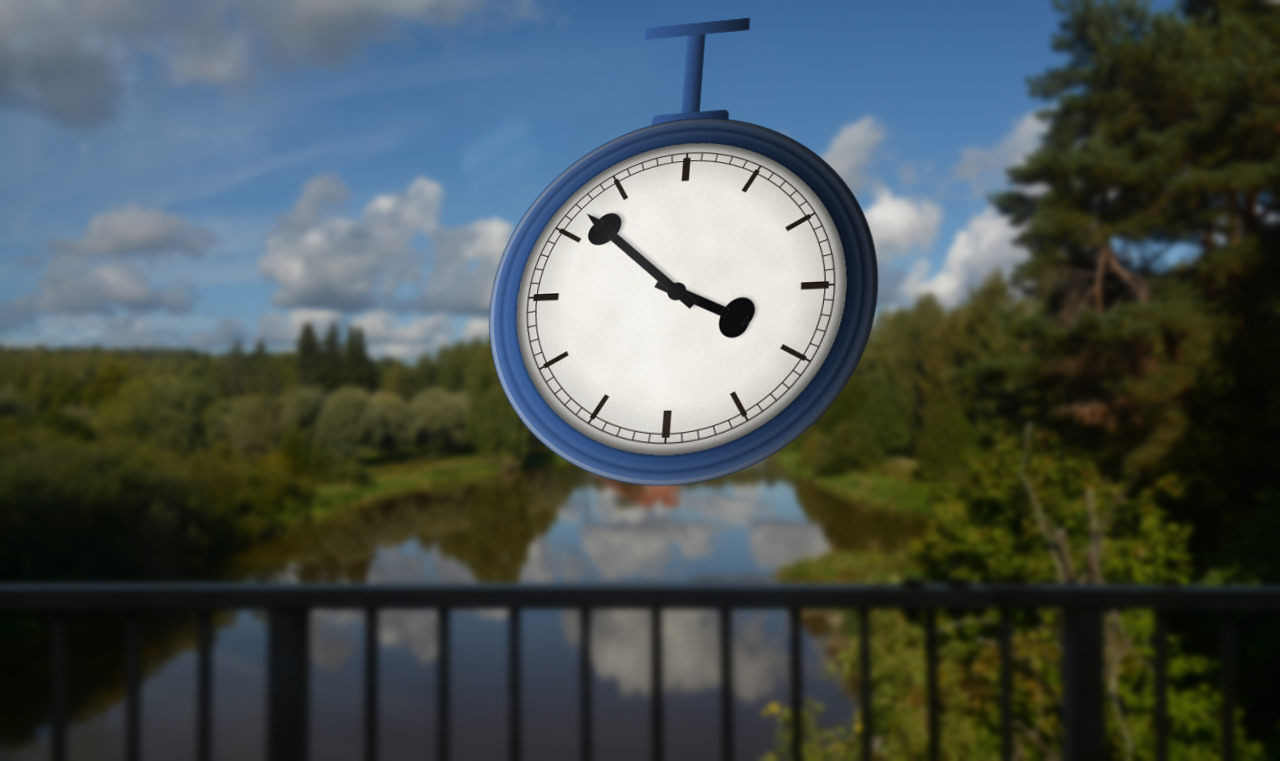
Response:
3h52
